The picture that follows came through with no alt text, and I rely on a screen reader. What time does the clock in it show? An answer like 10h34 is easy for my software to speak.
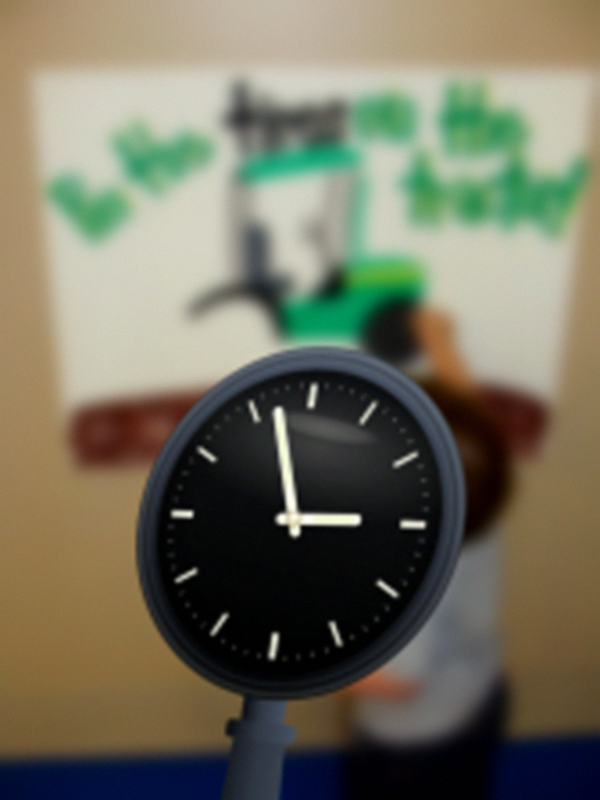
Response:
2h57
